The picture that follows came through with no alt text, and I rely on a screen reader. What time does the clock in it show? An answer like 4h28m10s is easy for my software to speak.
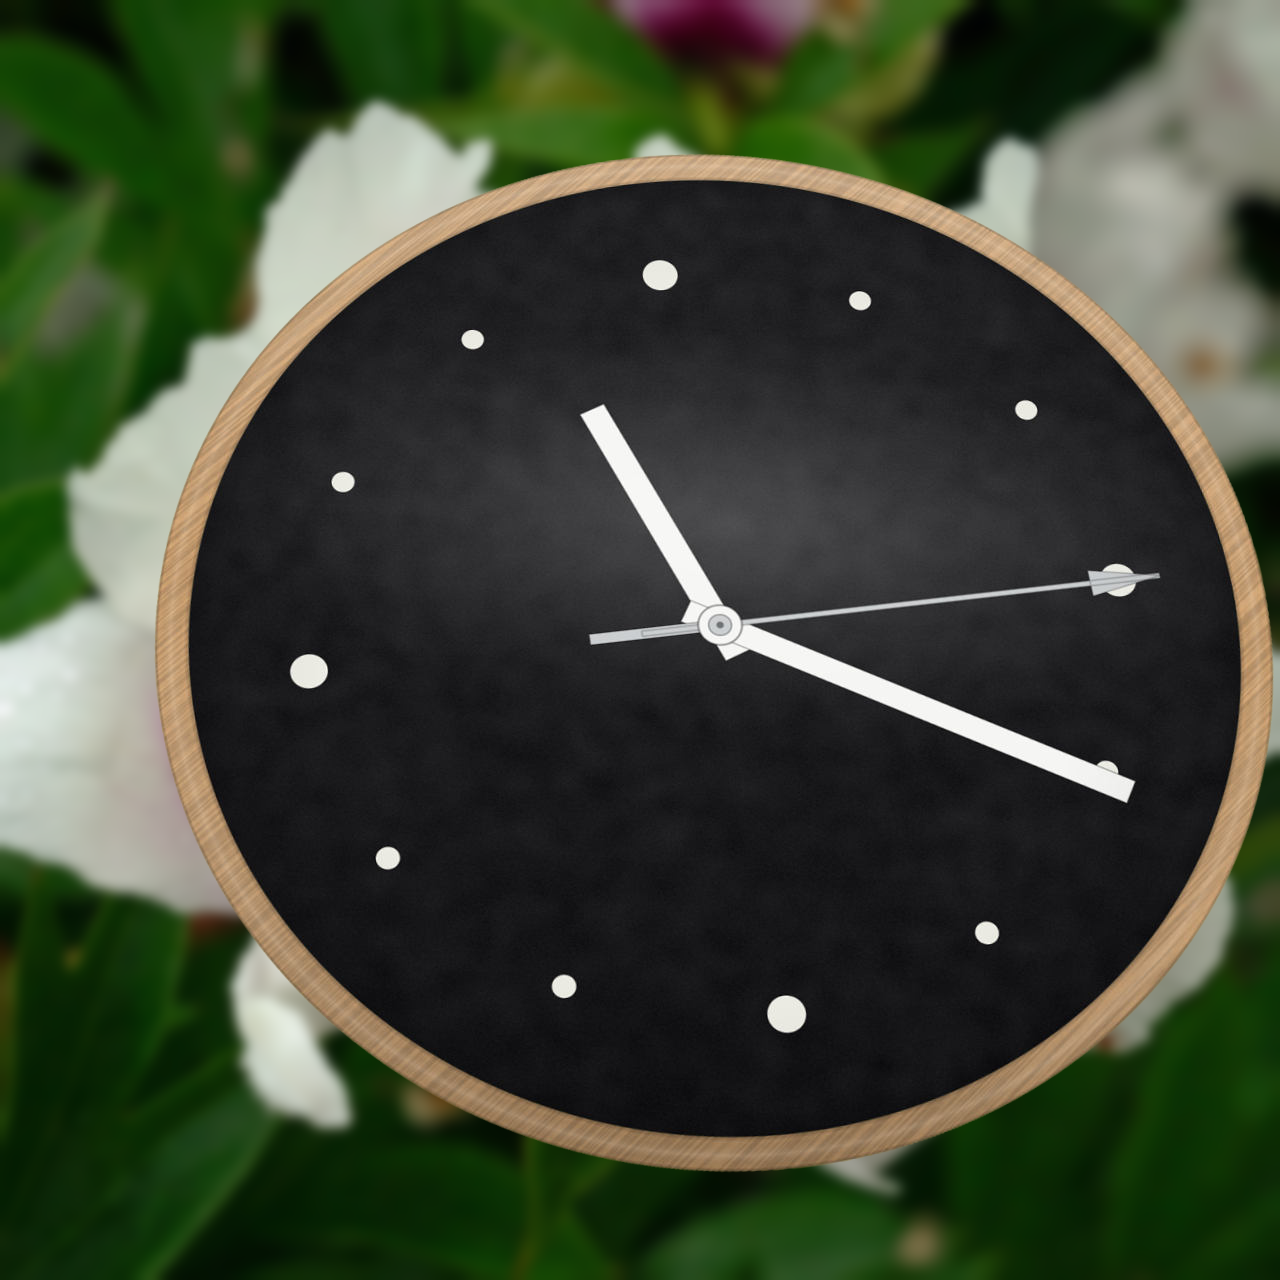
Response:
11h20m15s
